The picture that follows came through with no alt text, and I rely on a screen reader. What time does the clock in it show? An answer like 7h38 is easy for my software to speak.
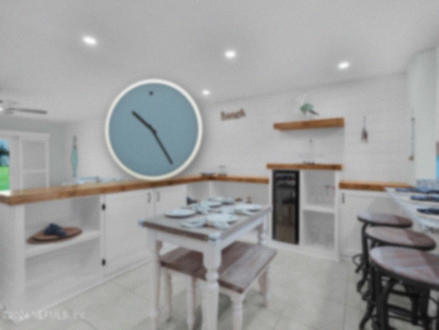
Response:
10h25
